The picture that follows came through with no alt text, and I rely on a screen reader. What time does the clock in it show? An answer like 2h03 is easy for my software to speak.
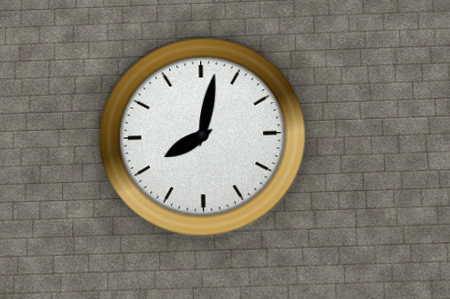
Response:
8h02
